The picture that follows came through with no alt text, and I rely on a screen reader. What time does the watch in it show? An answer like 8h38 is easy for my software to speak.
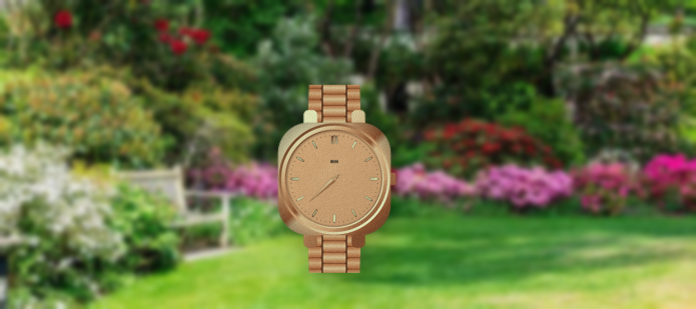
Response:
7h38
